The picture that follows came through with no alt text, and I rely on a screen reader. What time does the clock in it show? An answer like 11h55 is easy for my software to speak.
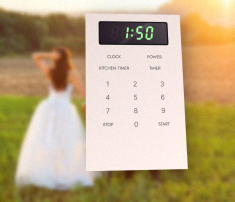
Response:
1h50
